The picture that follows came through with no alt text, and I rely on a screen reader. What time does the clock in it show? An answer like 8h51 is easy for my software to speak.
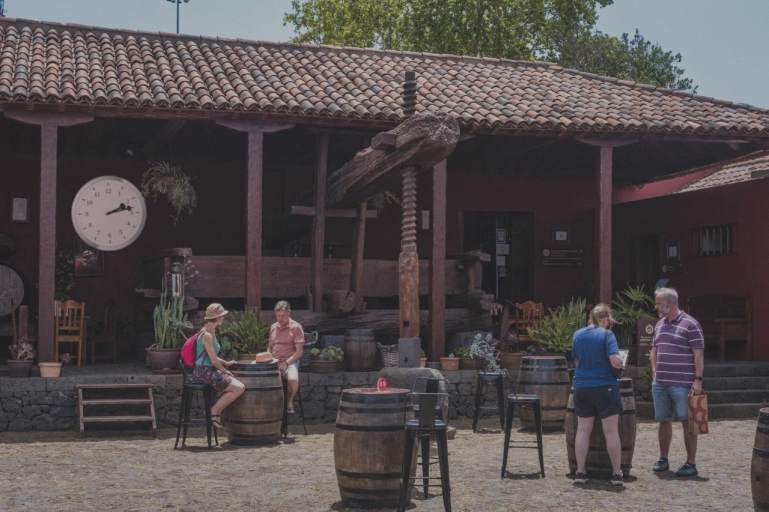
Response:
2h13
